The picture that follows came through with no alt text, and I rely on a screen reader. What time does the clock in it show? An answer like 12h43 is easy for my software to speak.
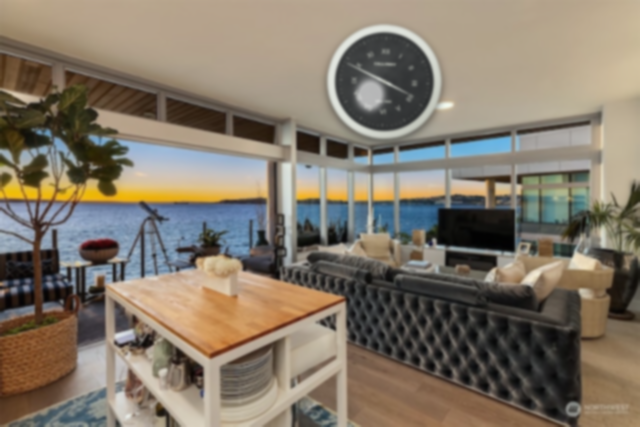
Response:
3h49
